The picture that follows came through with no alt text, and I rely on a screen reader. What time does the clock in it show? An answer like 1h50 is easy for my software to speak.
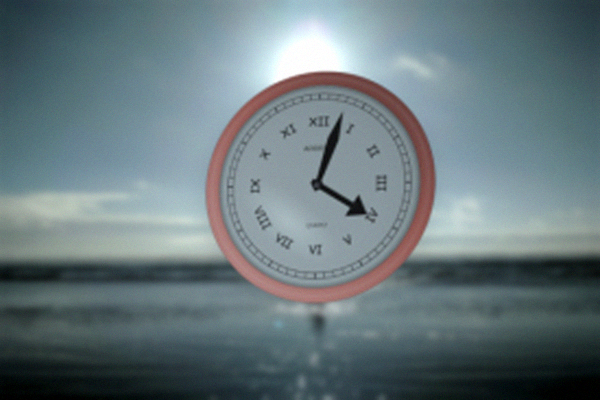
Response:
4h03
